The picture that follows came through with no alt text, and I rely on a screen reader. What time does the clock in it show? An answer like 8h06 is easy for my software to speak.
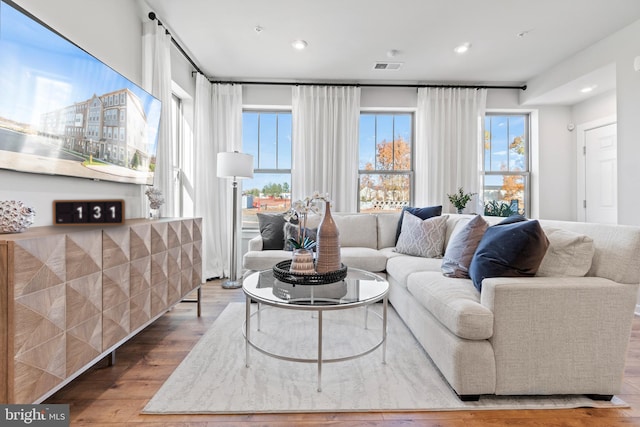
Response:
1h31
